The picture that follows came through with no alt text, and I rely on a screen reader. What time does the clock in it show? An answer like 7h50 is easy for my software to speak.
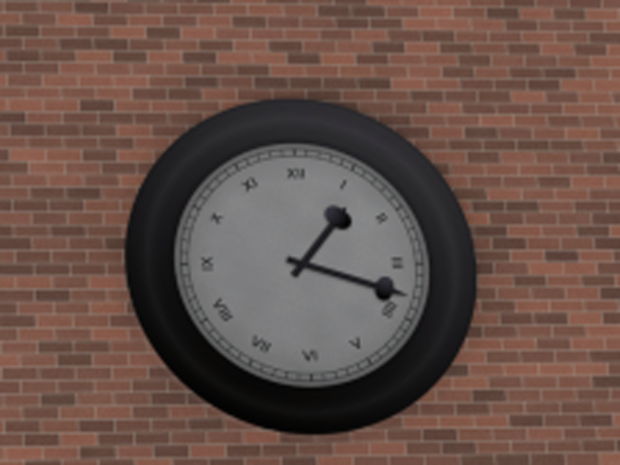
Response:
1h18
